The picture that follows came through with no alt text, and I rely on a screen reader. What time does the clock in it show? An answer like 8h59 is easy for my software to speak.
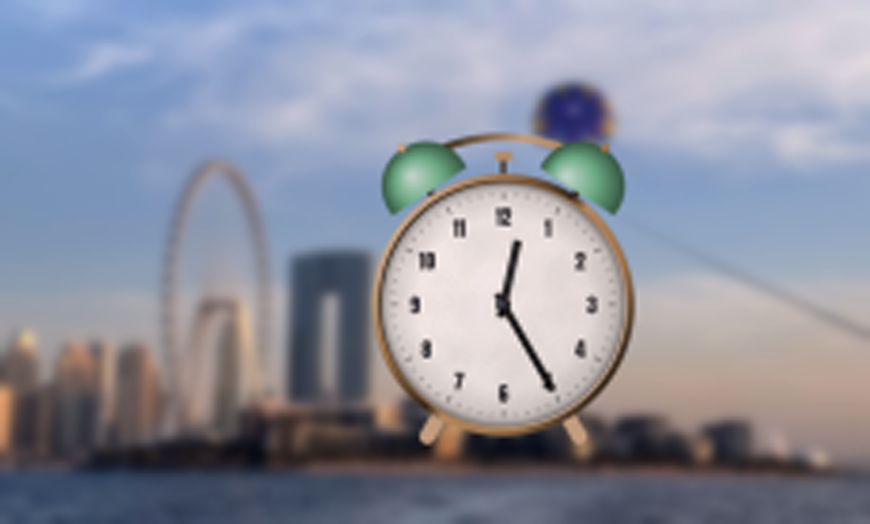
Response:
12h25
